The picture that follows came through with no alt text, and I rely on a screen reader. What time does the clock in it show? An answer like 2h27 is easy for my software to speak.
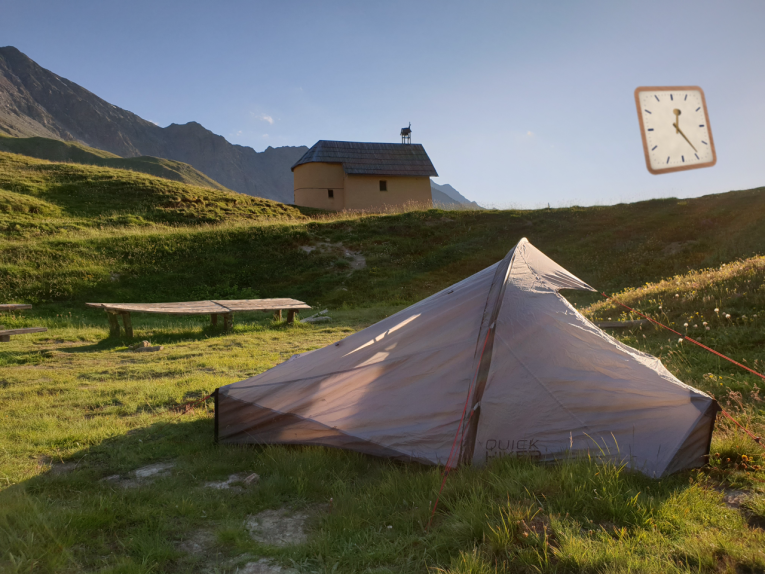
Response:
12h24
